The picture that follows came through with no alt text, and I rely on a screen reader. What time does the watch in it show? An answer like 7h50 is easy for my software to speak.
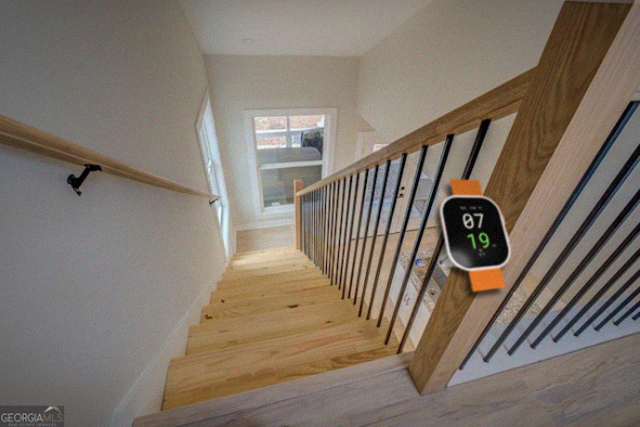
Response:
7h19
